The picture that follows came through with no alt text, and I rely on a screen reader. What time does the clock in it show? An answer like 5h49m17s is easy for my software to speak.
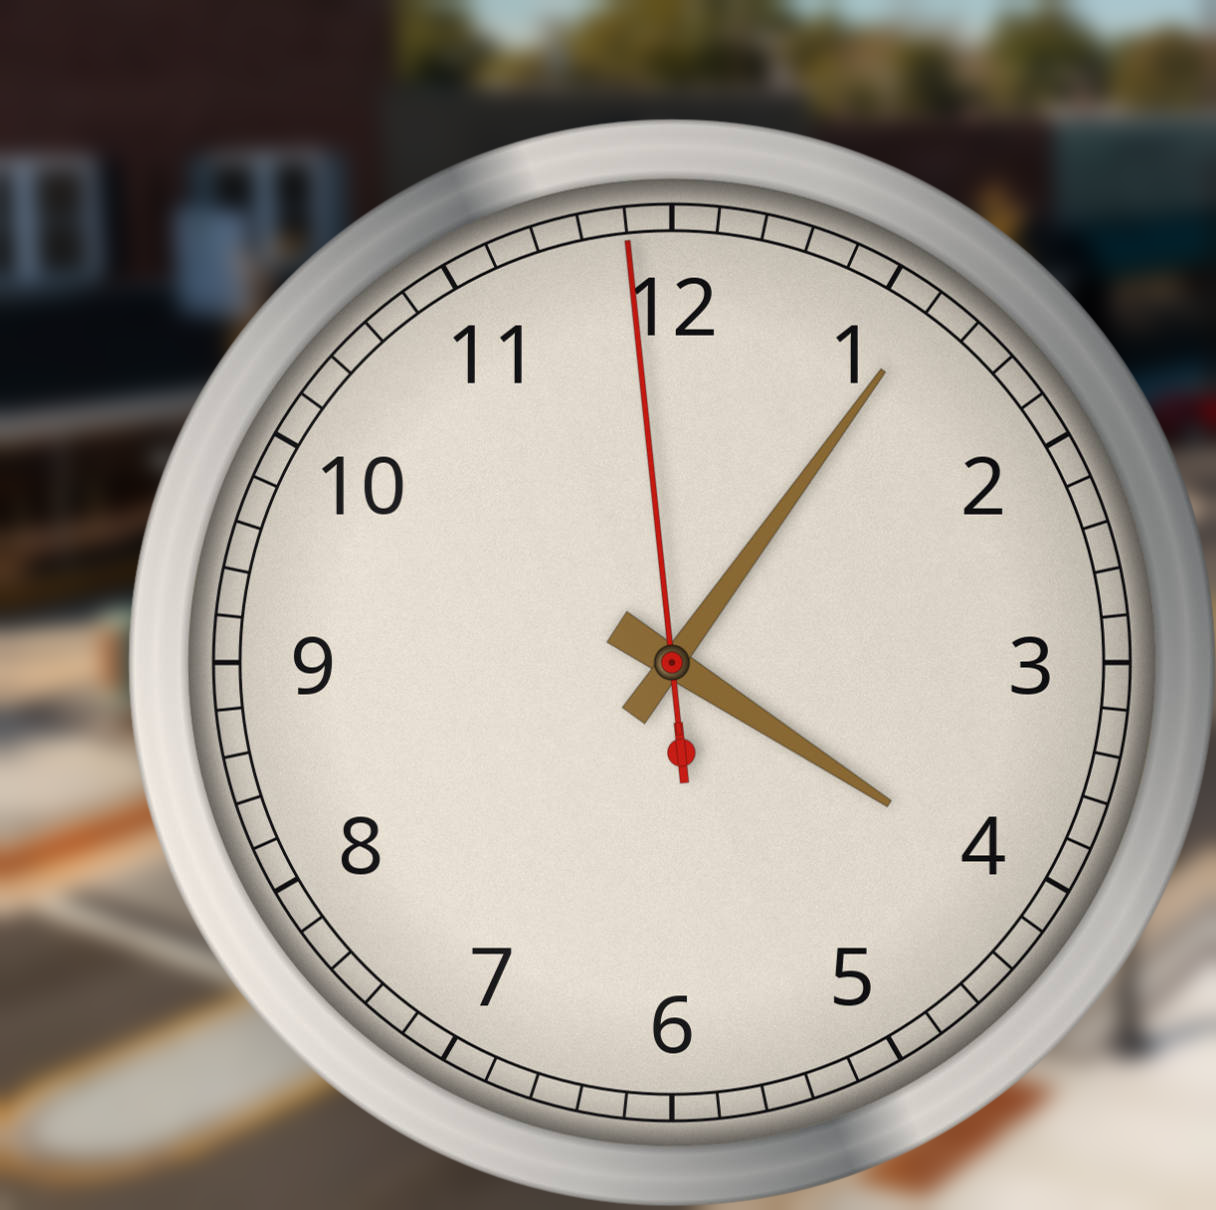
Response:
4h05m59s
